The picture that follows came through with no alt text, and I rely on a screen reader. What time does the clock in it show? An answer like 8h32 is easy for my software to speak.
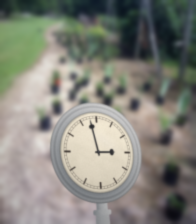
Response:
2h58
